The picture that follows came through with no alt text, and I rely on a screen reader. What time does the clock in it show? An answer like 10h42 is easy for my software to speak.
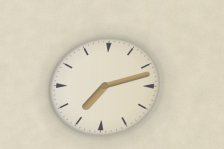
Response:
7h12
